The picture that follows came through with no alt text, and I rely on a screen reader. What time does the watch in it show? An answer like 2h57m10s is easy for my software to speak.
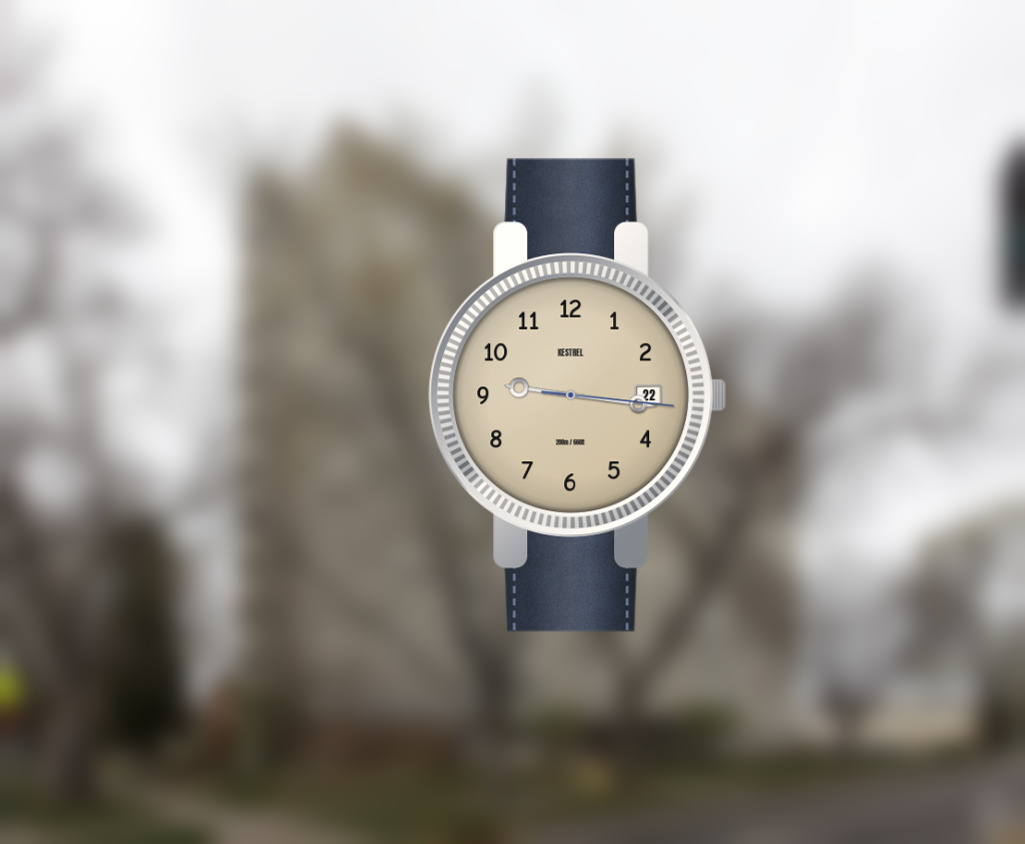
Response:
9h16m16s
